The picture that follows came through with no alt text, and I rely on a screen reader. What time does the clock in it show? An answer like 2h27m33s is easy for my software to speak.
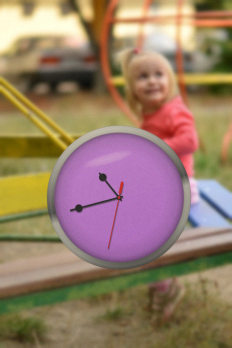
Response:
10h42m32s
